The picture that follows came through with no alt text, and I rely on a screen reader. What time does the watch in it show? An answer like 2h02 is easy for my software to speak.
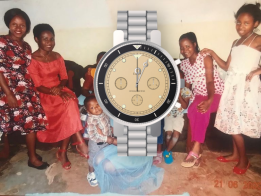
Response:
12h04
